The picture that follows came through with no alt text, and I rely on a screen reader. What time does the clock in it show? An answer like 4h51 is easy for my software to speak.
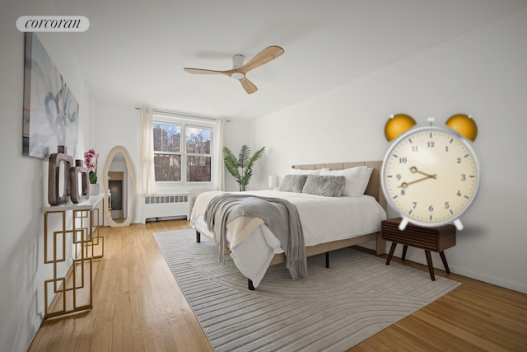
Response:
9h42
